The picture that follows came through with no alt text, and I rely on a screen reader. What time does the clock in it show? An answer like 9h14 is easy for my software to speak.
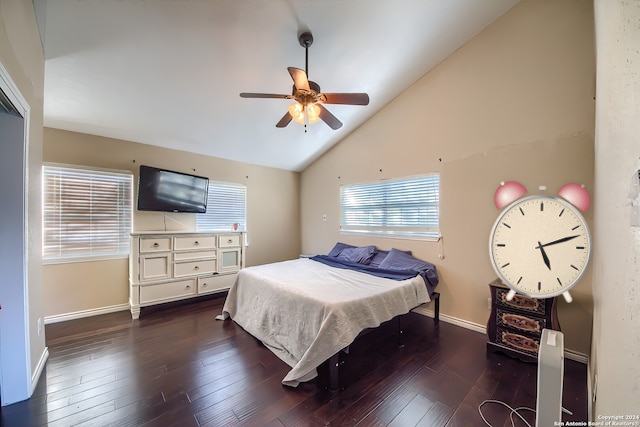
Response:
5h12
